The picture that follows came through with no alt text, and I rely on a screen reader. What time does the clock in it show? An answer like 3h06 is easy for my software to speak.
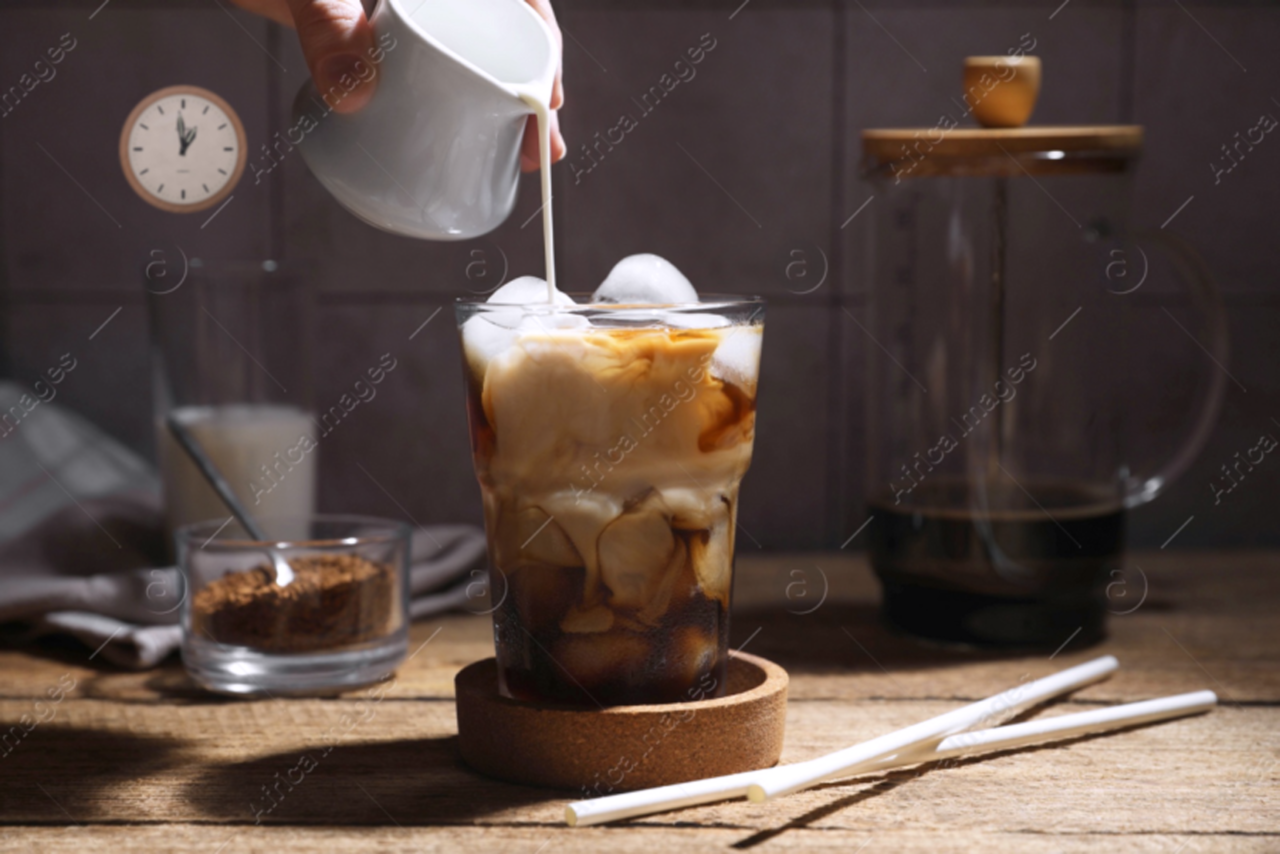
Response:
12h59
